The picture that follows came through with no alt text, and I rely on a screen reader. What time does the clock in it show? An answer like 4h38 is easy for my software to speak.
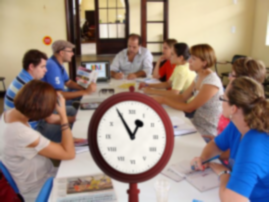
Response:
12h55
